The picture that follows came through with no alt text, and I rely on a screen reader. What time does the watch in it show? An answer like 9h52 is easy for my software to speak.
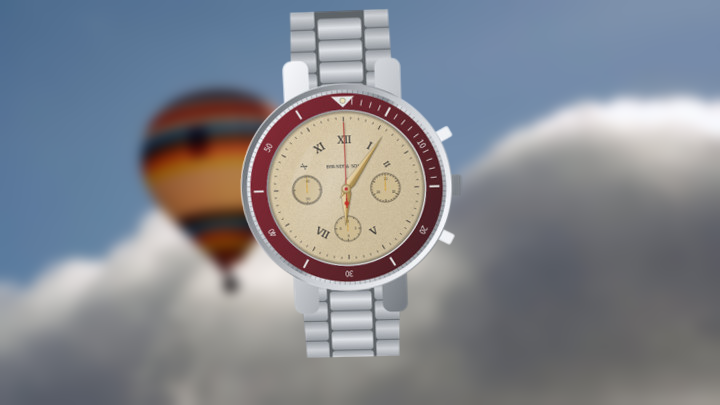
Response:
6h06
